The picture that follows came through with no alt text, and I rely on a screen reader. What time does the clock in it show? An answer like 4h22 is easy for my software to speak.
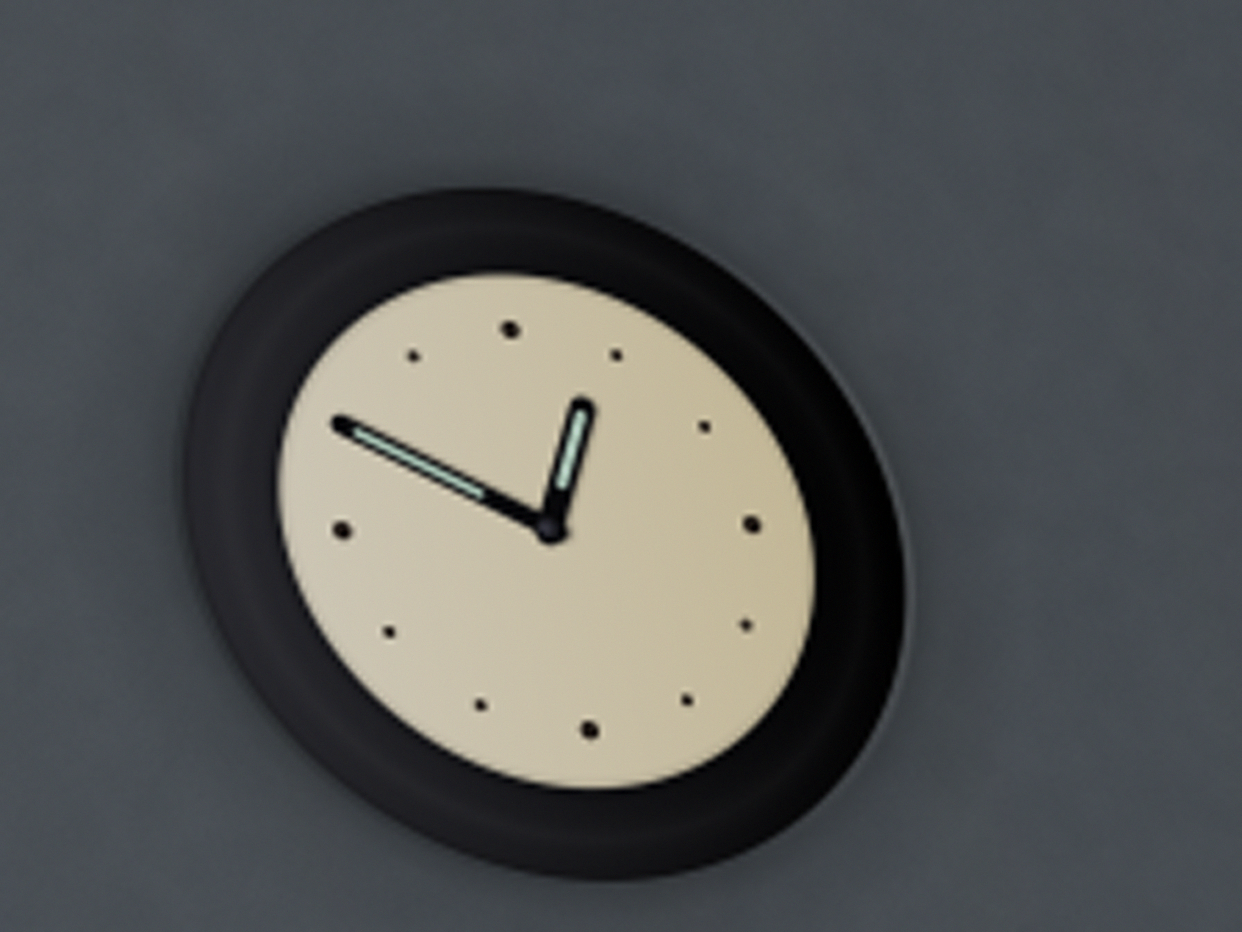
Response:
12h50
